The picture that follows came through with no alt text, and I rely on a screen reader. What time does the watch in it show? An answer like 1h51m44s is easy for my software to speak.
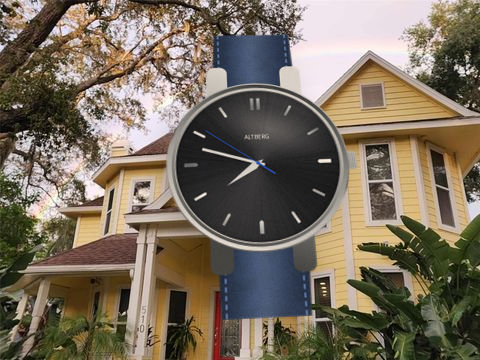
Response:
7h47m51s
